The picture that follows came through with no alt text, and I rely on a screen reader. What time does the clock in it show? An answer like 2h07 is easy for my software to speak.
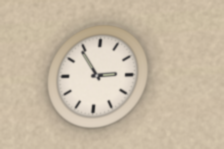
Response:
2h54
